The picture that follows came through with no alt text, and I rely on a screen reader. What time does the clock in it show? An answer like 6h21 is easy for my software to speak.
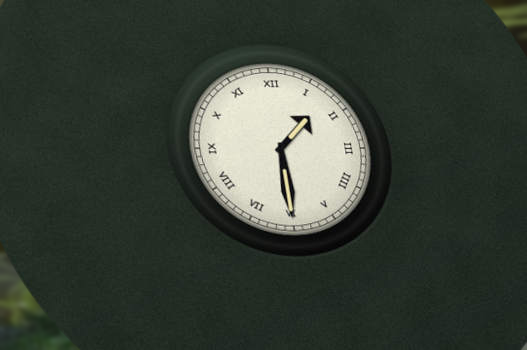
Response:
1h30
